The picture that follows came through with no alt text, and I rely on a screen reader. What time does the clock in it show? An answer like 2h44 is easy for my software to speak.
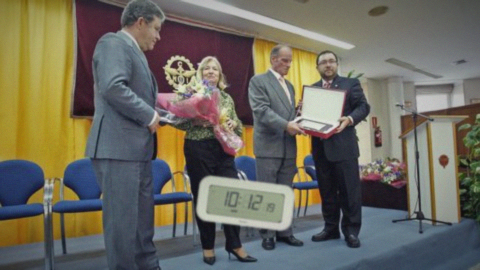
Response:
10h12
